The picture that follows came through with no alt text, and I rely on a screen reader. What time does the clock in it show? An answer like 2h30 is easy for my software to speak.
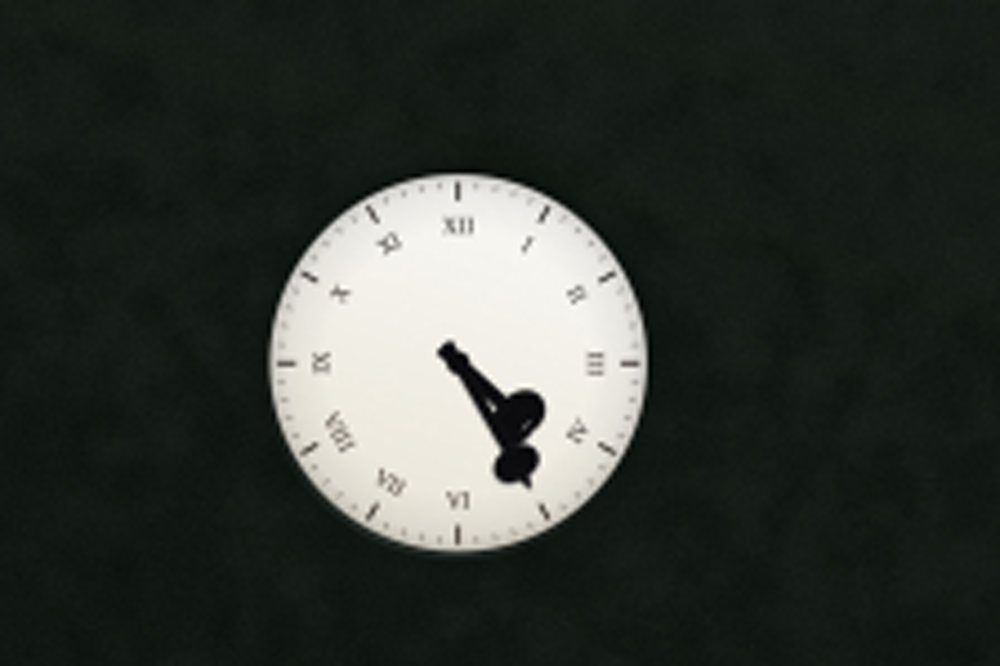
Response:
4h25
